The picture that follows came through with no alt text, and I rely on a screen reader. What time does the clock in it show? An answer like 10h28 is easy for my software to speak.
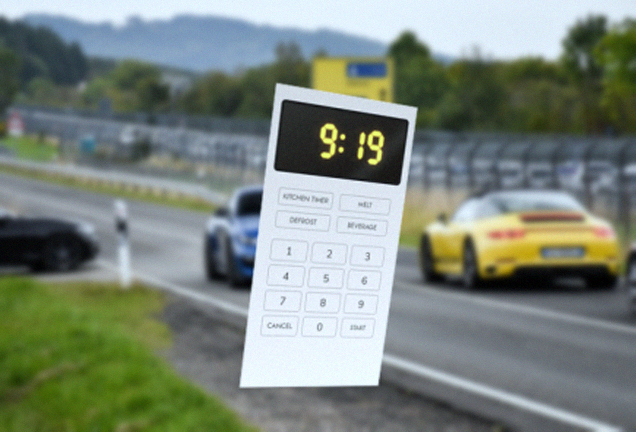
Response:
9h19
